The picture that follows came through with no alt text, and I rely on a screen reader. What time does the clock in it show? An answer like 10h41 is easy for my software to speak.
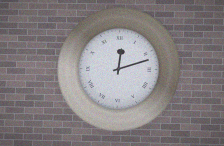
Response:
12h12
